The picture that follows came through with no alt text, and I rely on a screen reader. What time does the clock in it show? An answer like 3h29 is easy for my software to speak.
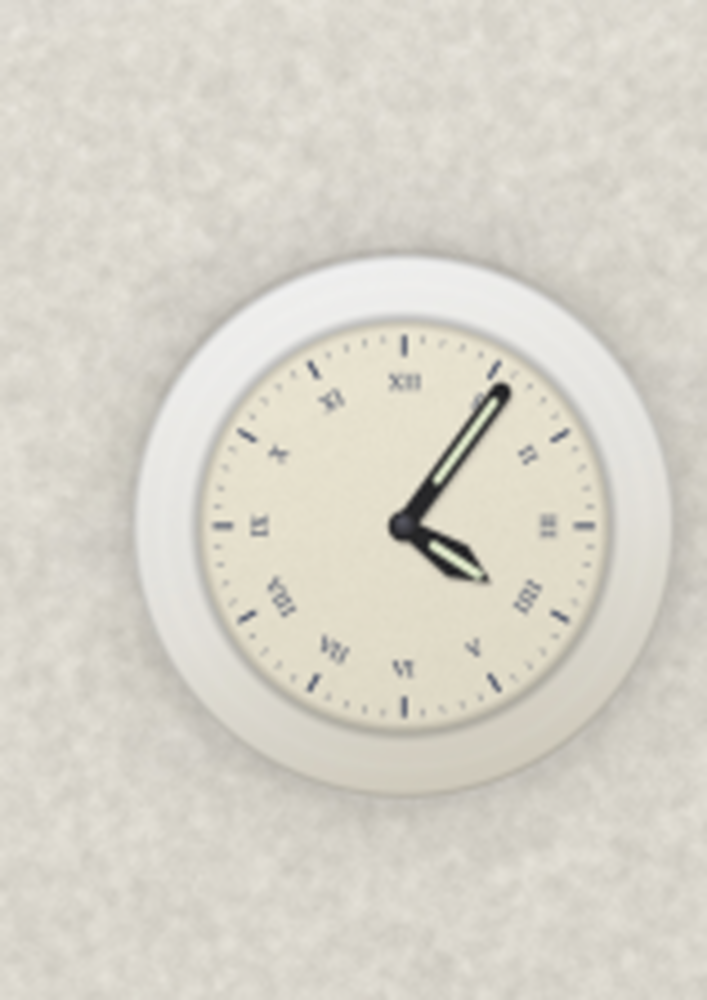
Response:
4h06
